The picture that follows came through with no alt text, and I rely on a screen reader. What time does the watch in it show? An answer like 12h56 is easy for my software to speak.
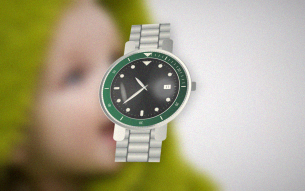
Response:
10h38
